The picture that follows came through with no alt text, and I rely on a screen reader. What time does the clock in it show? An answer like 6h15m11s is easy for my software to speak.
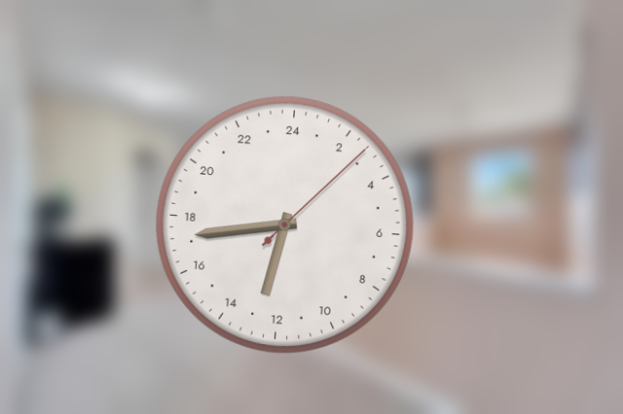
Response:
12h43m07s
